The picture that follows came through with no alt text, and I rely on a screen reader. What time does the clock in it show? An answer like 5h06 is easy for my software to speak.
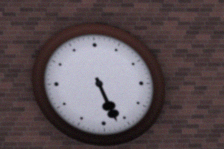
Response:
5h27
